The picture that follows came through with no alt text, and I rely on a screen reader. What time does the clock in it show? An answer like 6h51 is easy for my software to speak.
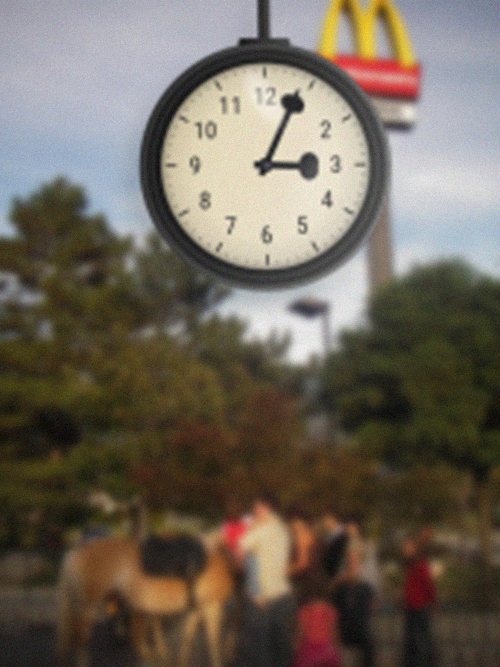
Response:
3h04
